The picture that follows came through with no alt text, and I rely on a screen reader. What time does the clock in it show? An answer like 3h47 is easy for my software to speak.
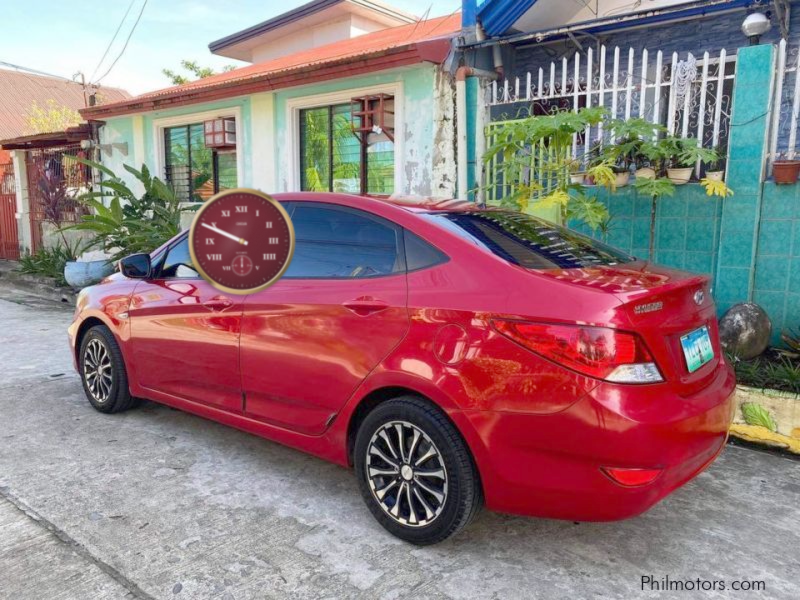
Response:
9h49
